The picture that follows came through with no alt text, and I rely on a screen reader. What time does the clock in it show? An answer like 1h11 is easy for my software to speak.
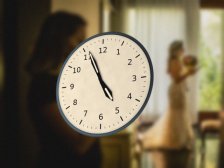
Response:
4h56
